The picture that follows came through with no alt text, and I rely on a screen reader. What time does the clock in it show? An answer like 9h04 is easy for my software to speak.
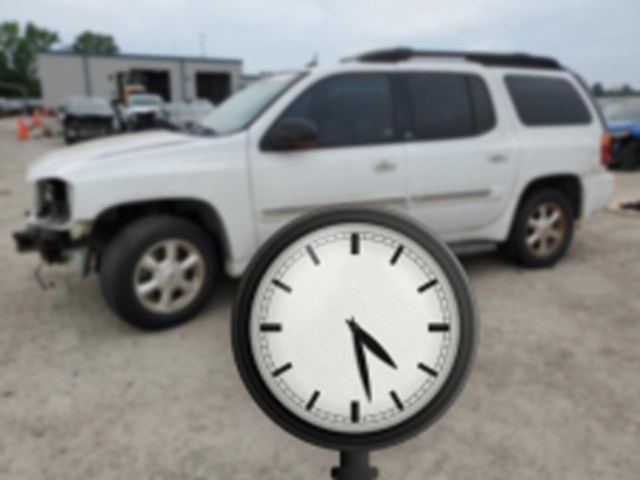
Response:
4h28
